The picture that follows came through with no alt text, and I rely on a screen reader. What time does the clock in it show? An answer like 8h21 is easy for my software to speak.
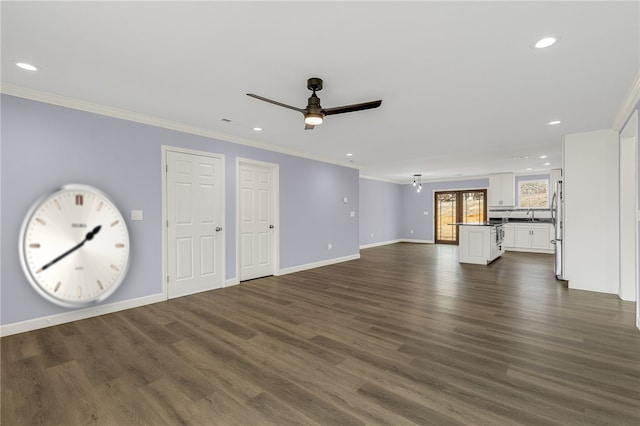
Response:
1h40
